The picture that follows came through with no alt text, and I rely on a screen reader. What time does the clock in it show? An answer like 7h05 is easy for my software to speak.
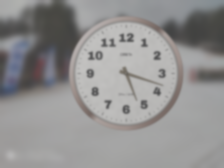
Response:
5h18
